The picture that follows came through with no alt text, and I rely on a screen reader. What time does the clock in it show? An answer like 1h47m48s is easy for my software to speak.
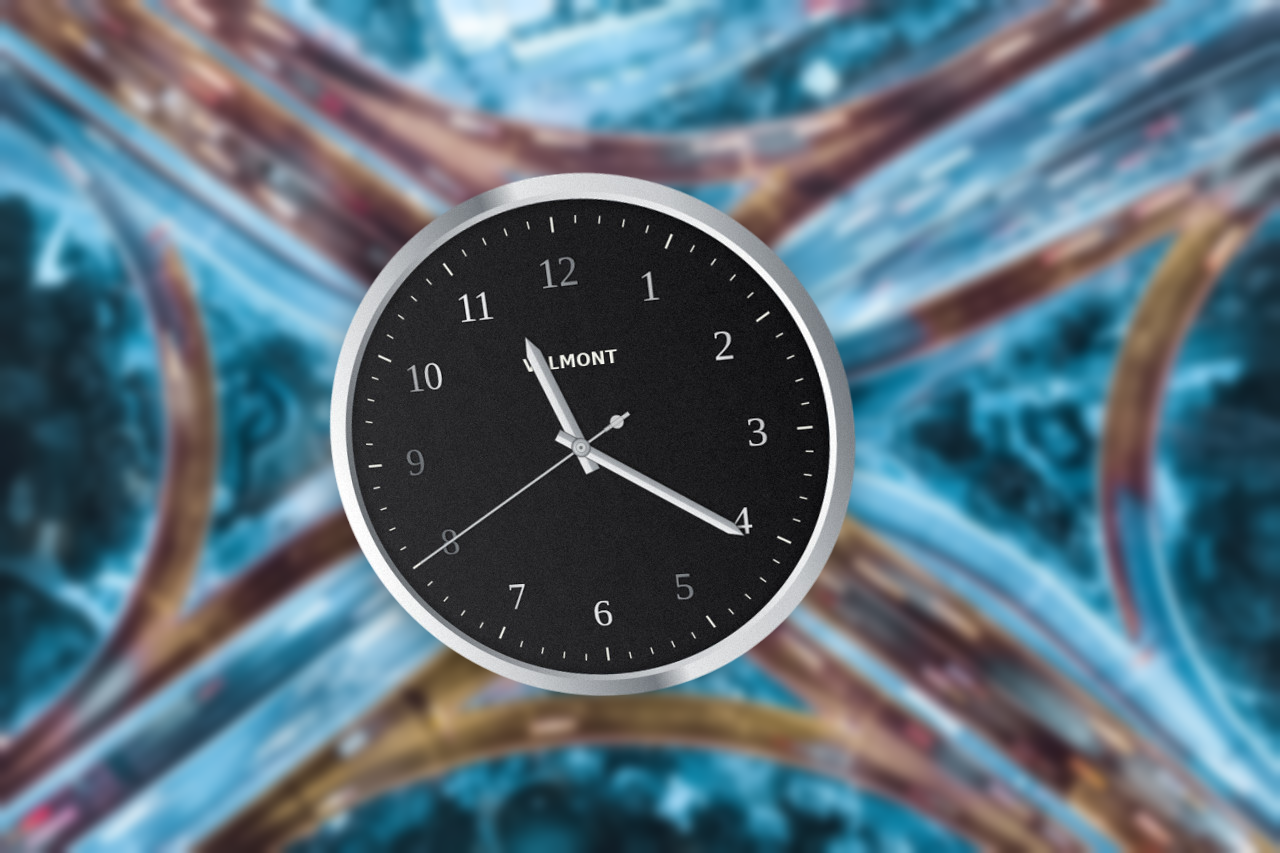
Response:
11h20m40s
